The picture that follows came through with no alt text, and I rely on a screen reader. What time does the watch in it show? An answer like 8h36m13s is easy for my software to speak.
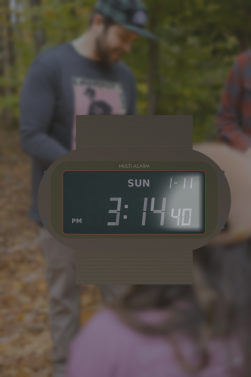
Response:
3h14m40s
